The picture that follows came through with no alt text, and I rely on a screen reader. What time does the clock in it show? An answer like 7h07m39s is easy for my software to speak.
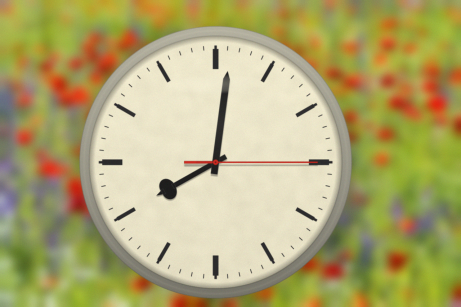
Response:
8h01m15s
